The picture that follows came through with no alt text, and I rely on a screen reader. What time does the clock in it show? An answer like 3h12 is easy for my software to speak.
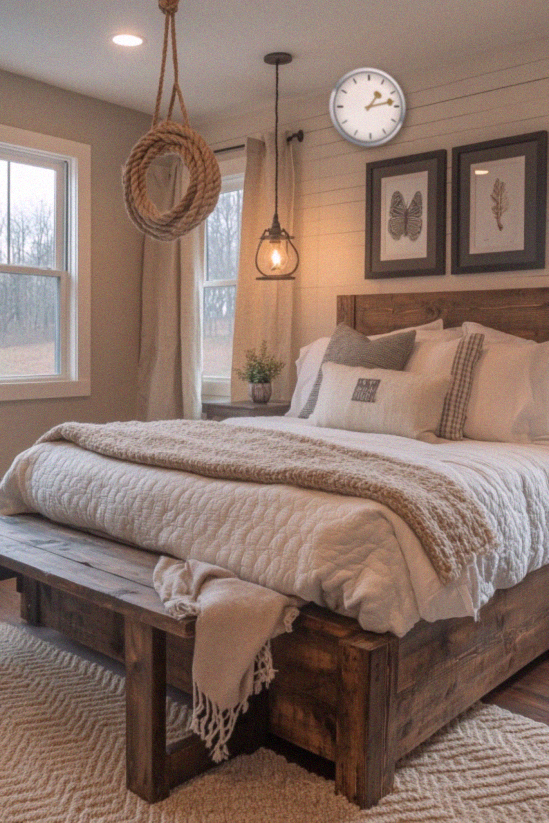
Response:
1h13
